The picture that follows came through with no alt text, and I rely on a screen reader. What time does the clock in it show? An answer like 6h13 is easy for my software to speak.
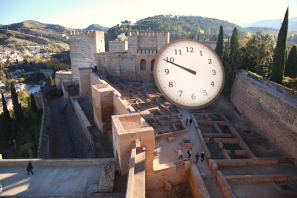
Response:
9h49
